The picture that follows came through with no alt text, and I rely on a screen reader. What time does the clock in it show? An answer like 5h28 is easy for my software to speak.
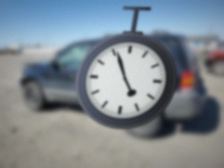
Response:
4h56
